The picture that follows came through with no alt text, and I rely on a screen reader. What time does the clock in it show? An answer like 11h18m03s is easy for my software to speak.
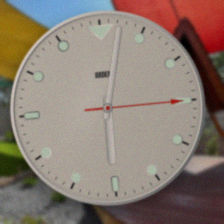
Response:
6h02m15s
